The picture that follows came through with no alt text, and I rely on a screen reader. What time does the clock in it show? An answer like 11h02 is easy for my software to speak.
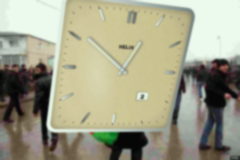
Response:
12h51
